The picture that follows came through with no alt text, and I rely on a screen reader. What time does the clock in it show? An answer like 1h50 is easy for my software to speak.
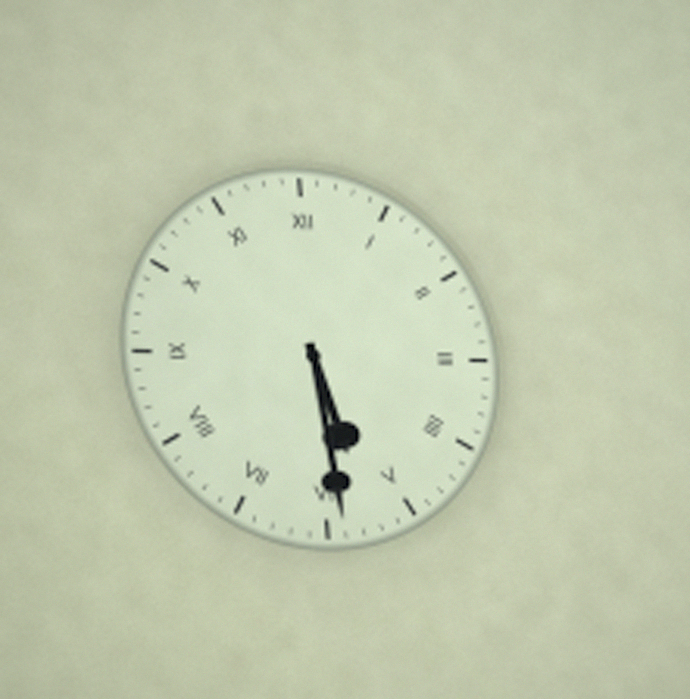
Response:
5h29
